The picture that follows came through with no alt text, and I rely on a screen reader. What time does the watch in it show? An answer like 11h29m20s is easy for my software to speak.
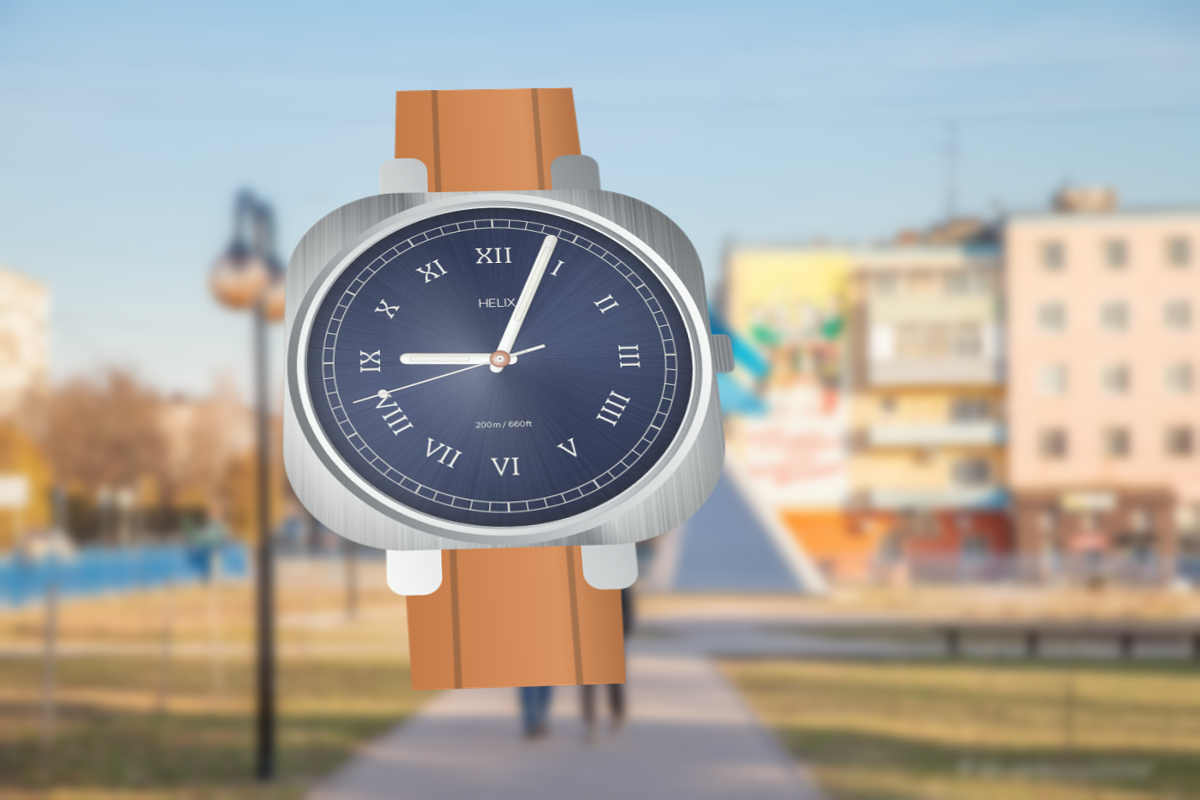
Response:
9h03m42s
